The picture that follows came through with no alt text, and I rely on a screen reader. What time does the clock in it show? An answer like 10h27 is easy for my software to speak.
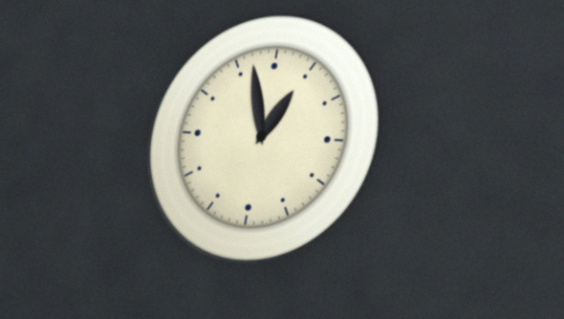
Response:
12h57
